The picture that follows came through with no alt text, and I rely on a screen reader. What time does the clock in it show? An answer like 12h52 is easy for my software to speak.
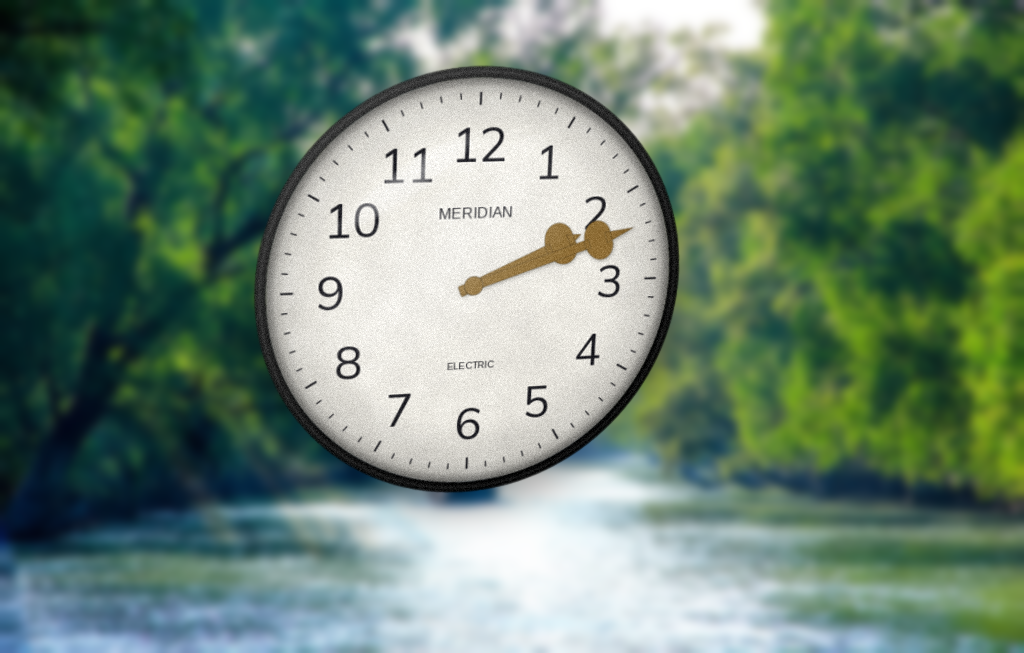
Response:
2h12
